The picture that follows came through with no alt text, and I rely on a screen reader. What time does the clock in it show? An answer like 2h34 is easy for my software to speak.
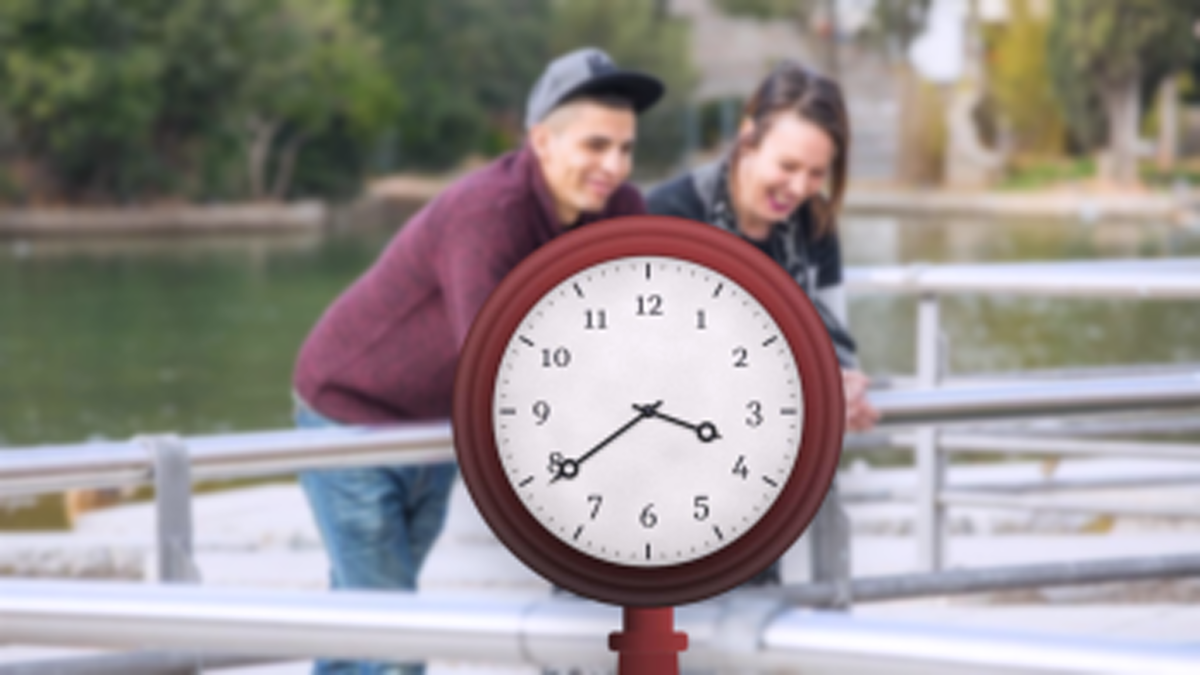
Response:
3h39
